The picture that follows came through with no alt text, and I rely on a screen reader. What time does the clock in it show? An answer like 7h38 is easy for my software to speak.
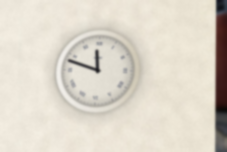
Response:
11h48
